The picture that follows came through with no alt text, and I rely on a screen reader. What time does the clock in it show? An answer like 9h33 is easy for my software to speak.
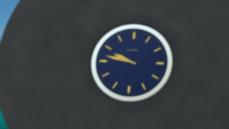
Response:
9h47
